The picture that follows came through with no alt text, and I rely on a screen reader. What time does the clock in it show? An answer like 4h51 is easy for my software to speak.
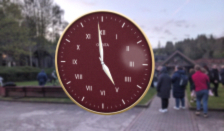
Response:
4h59
